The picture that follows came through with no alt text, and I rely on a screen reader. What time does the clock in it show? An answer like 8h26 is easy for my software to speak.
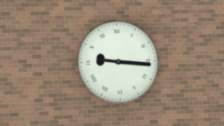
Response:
9h16
